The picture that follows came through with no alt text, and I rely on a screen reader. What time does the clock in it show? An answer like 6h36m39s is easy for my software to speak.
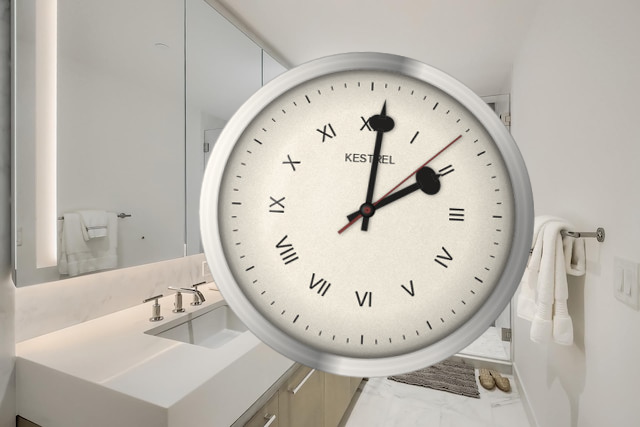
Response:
2h01m08s
